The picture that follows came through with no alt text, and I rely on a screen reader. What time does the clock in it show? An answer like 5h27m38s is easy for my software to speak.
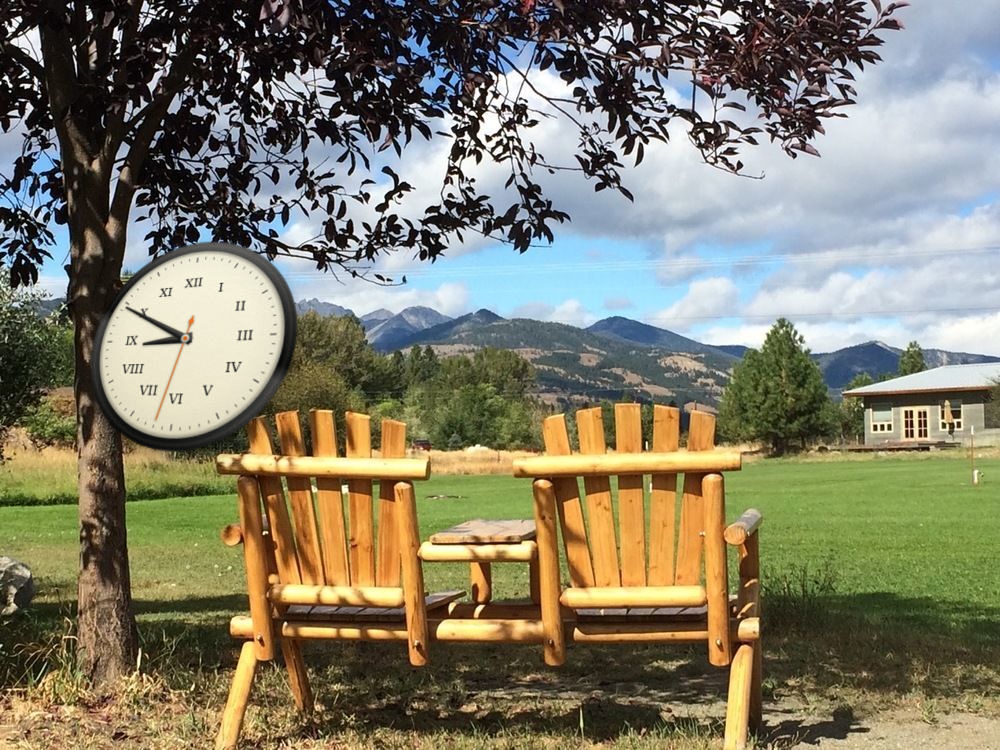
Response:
8h49m32s
